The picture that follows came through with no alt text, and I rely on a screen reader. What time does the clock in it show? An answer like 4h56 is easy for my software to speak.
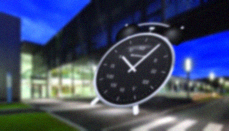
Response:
10h05
